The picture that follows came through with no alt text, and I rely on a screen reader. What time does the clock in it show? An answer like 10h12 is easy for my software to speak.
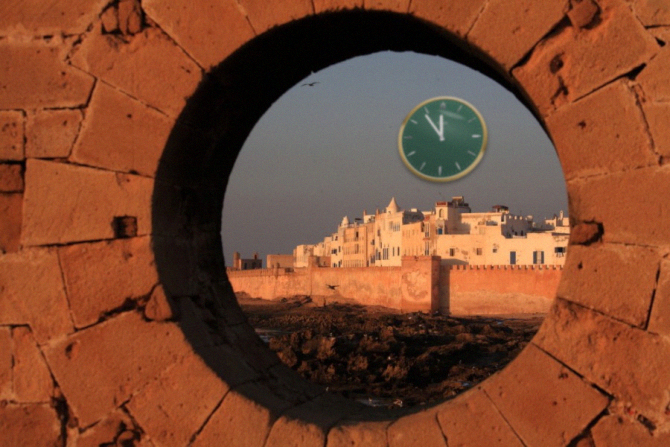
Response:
11h54
